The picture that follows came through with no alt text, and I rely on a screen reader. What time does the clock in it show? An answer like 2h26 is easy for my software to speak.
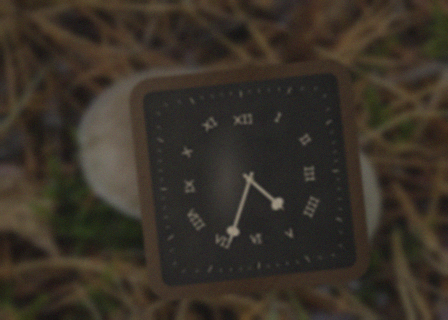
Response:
4h34
